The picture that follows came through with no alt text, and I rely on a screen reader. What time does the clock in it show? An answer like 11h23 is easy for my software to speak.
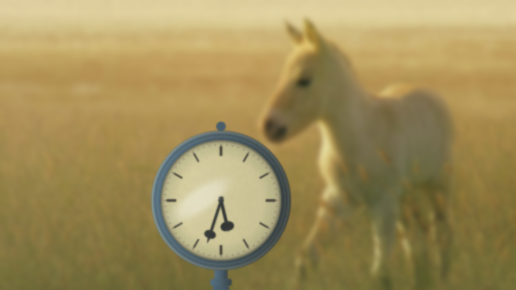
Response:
5h33
